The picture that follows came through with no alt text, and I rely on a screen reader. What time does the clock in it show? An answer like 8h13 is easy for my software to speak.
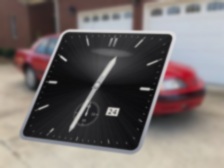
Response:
12h32
